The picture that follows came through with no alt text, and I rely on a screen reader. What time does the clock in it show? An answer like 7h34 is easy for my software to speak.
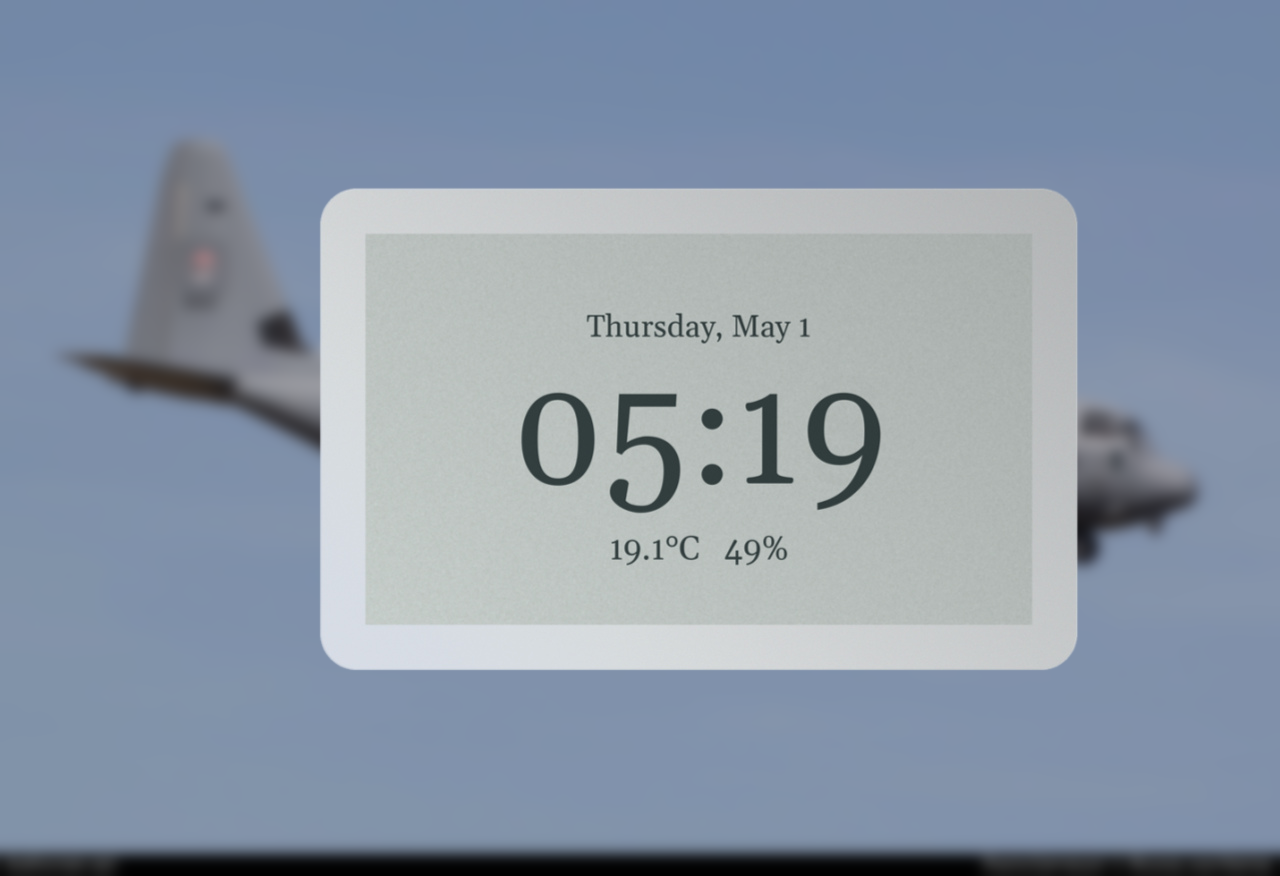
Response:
5h19
